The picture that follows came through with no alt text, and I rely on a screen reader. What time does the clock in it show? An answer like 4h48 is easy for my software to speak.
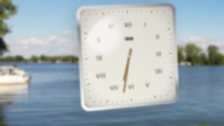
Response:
6h32
